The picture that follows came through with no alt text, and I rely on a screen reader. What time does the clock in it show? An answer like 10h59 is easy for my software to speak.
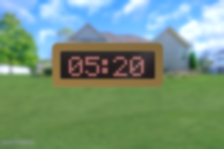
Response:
5h20
